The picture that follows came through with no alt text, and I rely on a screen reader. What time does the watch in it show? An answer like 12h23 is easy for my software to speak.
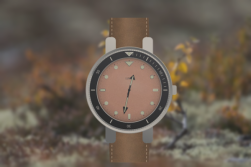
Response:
12h32
